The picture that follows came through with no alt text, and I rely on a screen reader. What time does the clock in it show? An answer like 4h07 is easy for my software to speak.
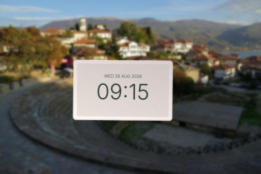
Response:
9h15
